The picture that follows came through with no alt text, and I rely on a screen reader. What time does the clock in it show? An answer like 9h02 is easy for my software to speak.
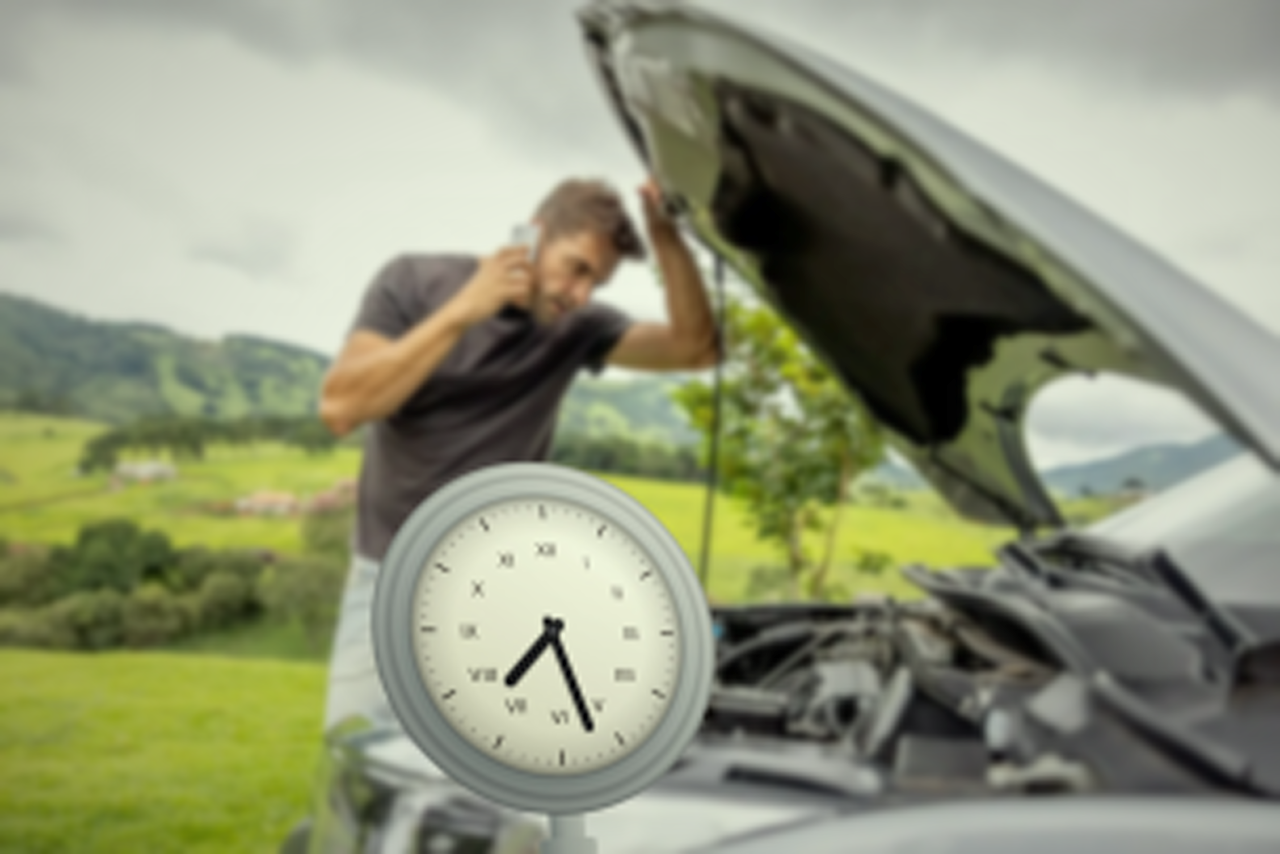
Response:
7h27
